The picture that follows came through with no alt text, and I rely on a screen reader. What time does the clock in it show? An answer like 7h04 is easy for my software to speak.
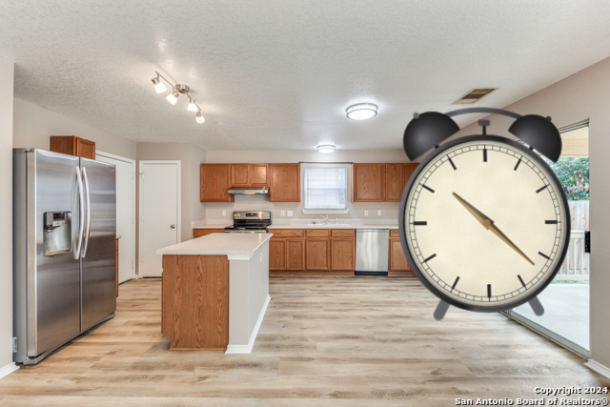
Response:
10h22
